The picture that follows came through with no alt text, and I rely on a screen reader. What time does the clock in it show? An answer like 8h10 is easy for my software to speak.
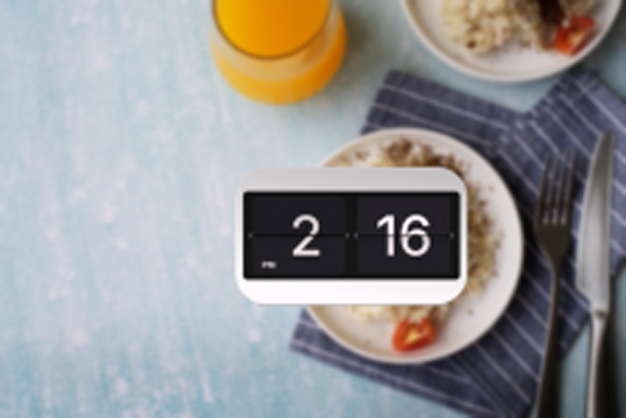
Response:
2h16
